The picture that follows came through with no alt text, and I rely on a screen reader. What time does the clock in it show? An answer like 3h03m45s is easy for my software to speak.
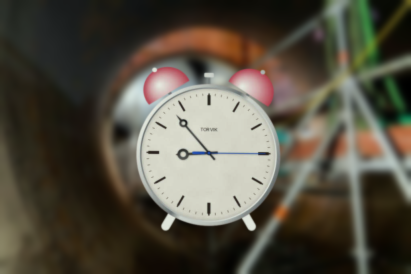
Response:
8h53m15s
